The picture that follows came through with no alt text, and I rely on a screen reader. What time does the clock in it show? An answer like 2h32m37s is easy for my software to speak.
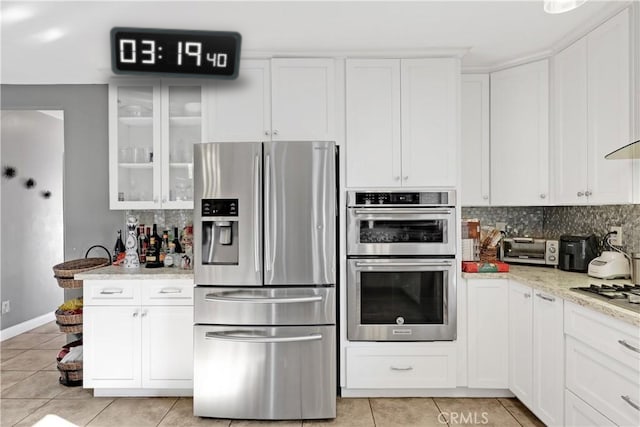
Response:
3h19m40s
